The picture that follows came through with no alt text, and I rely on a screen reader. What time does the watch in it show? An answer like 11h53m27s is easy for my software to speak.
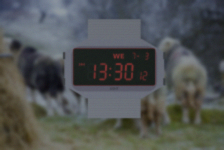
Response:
13h30m12s
